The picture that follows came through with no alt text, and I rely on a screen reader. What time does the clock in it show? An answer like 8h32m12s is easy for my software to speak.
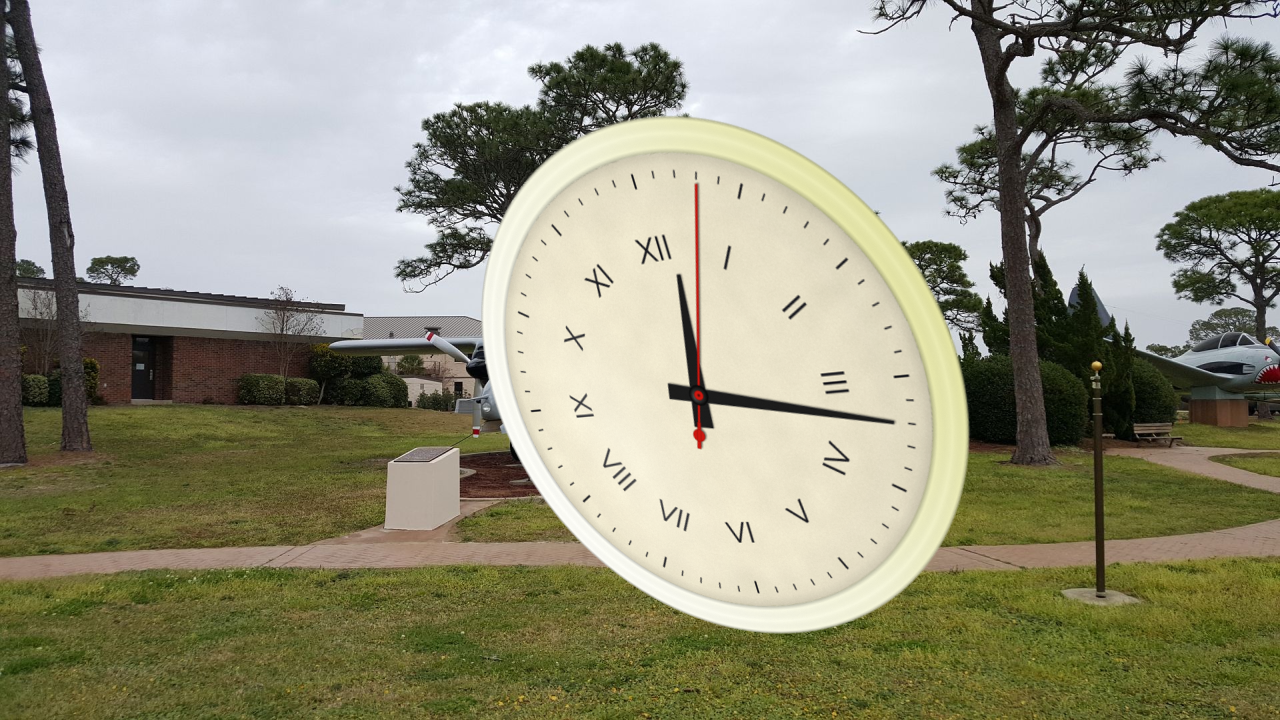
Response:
12h17m03s
